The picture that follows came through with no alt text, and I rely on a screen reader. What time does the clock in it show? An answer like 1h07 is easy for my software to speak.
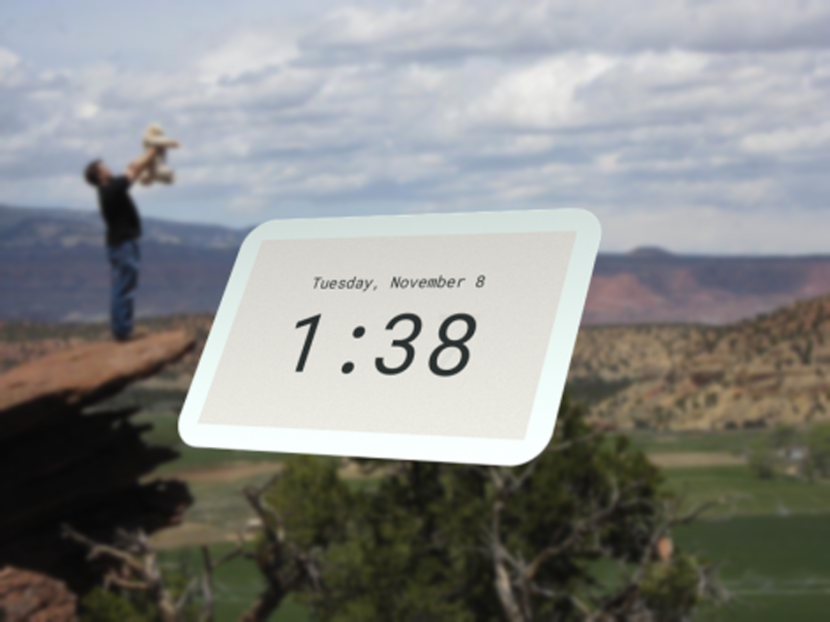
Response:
1h38
